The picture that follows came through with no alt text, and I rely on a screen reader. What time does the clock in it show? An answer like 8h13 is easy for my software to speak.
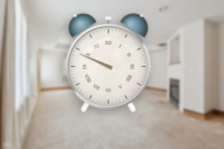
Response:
9h49
